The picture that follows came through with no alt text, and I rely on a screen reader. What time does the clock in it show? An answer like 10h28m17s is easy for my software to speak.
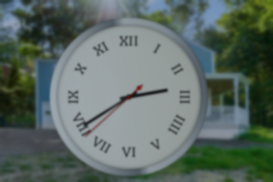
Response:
2h39m38s
